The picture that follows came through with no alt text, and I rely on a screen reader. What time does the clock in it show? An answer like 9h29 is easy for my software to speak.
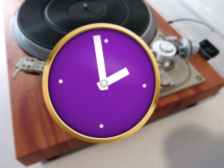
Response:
1h58
